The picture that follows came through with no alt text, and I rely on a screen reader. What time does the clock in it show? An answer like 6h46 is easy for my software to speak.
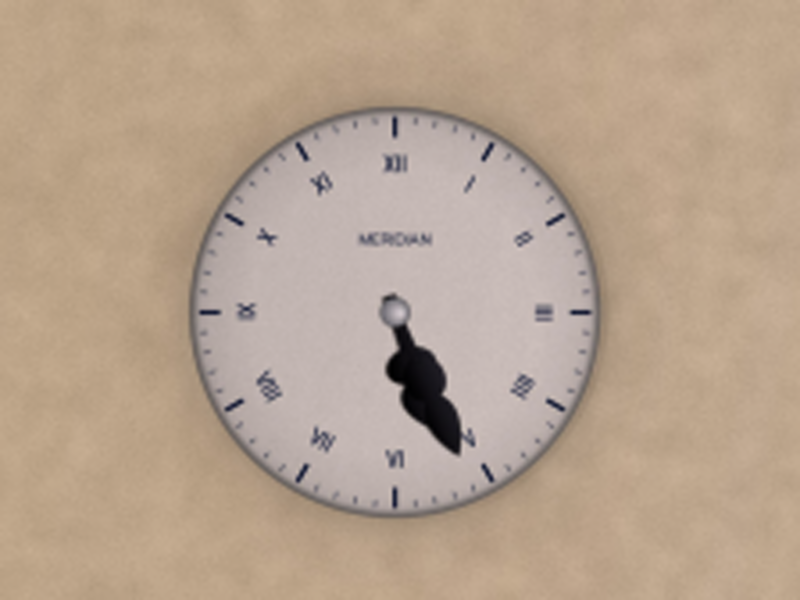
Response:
5h26
